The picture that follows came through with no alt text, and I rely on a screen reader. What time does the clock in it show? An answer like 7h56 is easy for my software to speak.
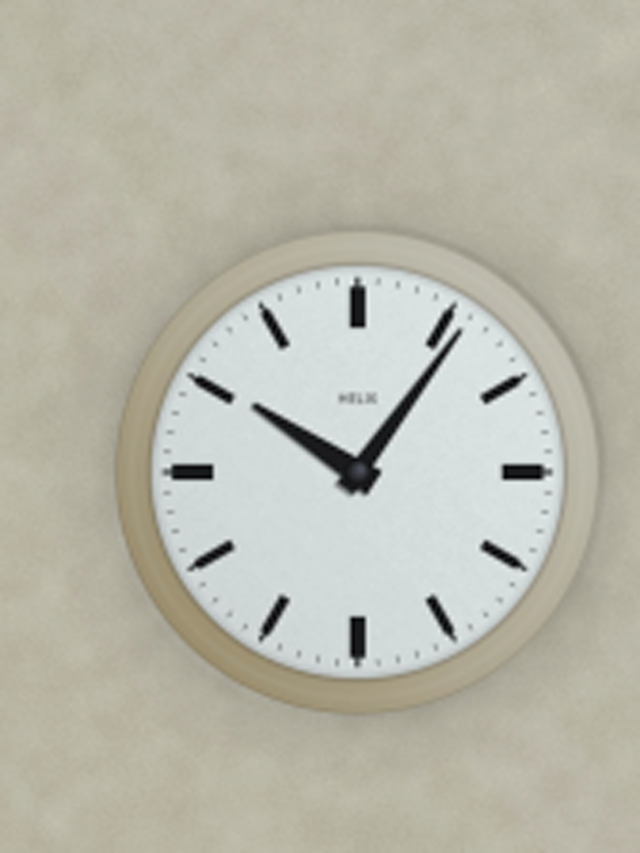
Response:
10h06
